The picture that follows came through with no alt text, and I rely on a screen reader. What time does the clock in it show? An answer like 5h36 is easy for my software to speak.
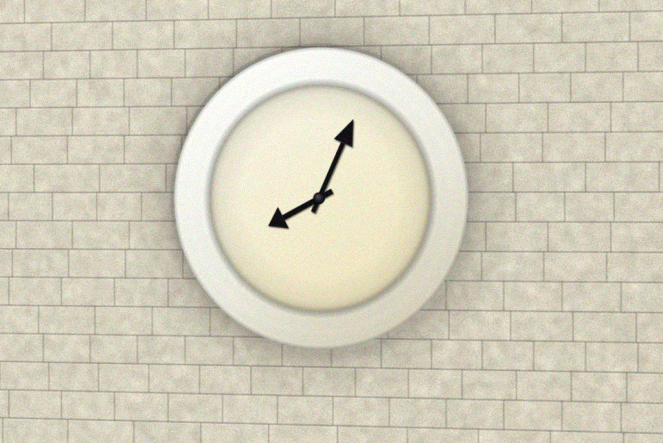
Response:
8h04
